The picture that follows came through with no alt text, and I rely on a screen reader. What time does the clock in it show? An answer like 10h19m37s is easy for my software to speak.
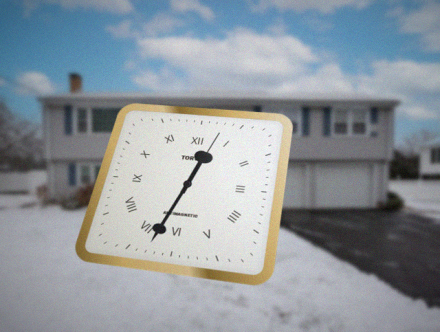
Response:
12h33m03s
